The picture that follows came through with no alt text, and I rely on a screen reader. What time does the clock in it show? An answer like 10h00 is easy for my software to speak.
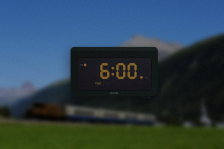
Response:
6h00
